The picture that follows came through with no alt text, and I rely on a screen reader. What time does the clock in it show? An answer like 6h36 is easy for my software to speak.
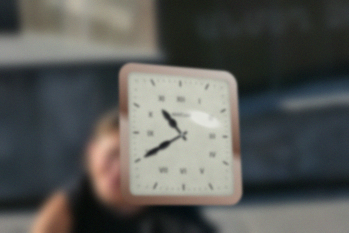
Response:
10h40
